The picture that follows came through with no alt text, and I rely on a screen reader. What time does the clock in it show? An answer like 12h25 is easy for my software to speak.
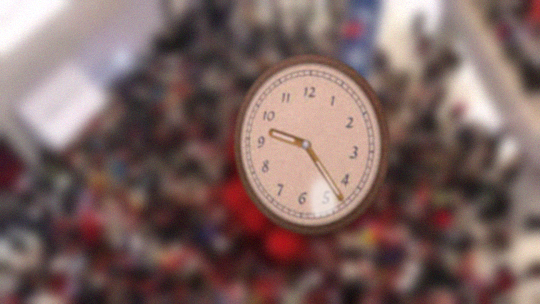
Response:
9h23
